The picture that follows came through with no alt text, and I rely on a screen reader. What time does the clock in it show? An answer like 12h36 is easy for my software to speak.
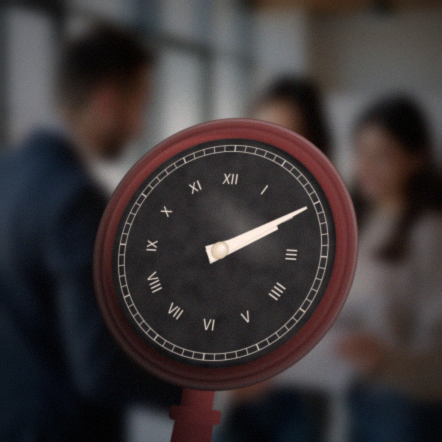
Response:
2h10
